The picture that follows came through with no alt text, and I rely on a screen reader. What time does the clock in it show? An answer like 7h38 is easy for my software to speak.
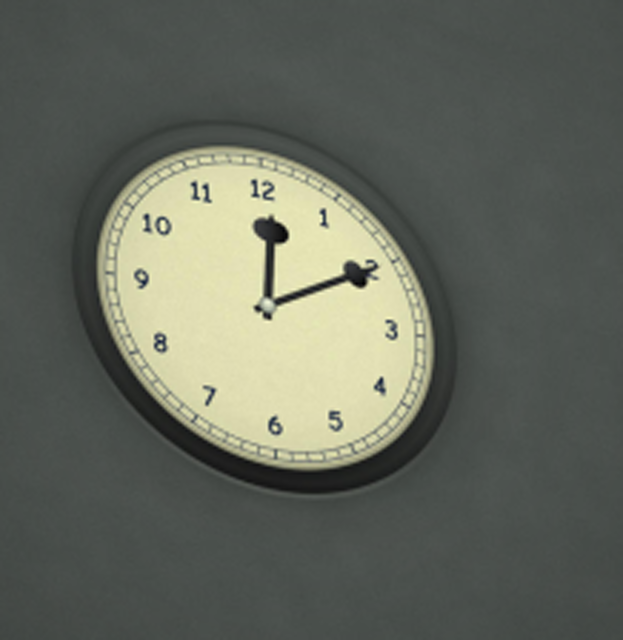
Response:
12h10
